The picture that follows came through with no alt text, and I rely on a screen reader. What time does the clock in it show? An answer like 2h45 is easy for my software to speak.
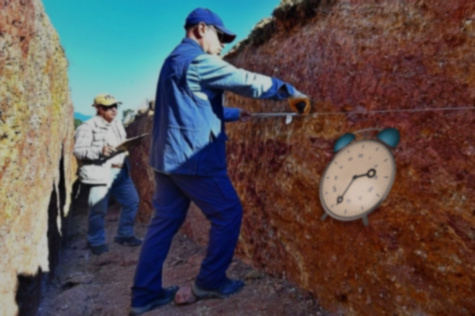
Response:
2h34
